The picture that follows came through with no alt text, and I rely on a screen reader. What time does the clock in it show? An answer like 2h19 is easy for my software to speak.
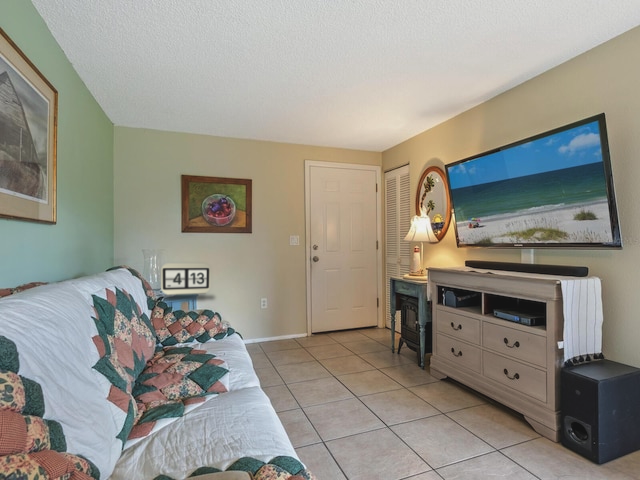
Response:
4h13
